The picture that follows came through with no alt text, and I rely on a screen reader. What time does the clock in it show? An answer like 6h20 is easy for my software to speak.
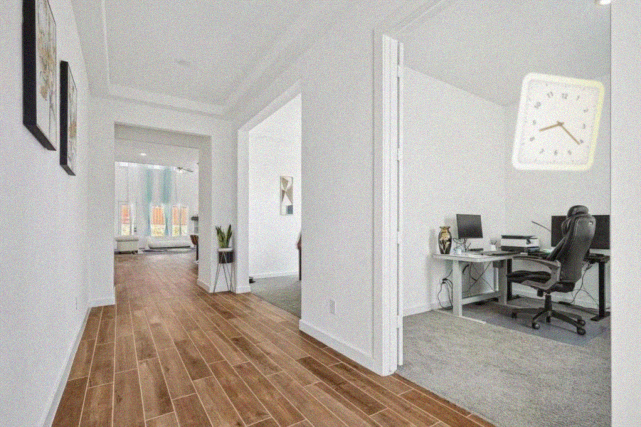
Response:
8h21
